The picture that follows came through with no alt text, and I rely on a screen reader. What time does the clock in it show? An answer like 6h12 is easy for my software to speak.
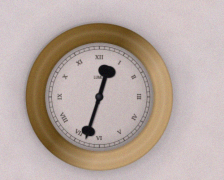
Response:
12h33
